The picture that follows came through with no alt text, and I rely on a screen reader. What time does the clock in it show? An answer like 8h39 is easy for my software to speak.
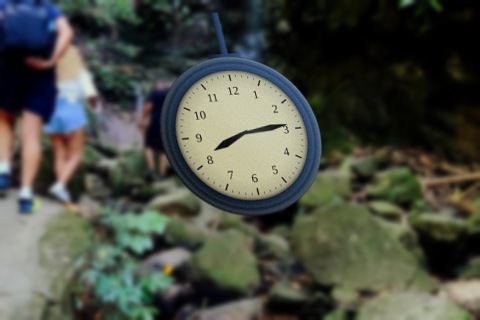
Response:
8h14
